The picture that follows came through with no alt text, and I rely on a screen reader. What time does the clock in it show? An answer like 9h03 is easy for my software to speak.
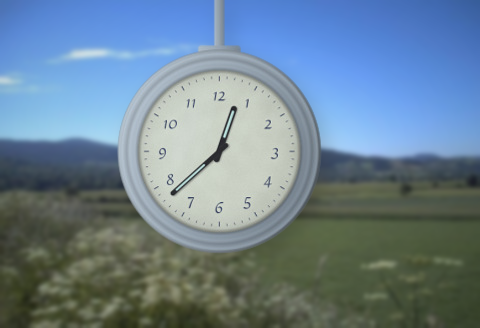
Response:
12h38
